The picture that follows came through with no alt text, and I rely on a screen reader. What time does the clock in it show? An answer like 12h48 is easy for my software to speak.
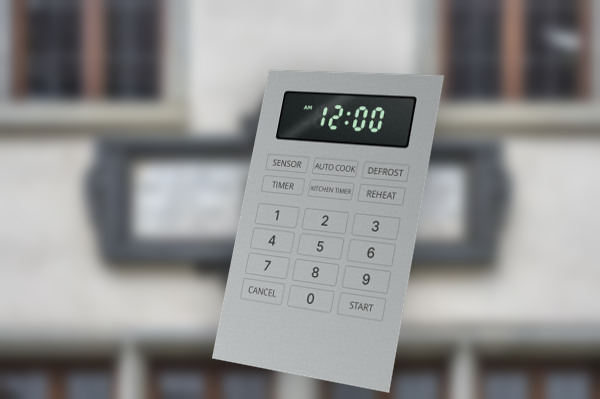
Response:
12h00
